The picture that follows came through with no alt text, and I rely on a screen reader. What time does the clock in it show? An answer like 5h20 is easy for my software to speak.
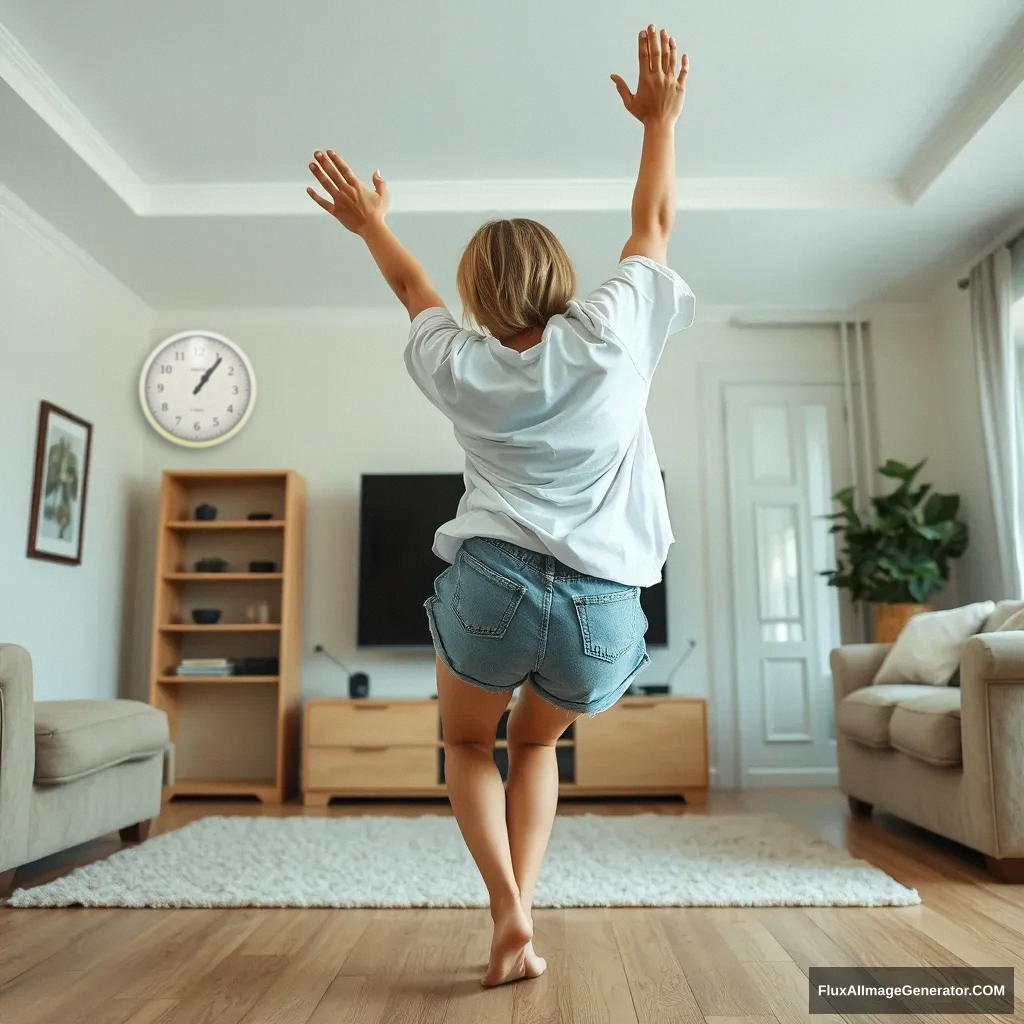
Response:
1h06
